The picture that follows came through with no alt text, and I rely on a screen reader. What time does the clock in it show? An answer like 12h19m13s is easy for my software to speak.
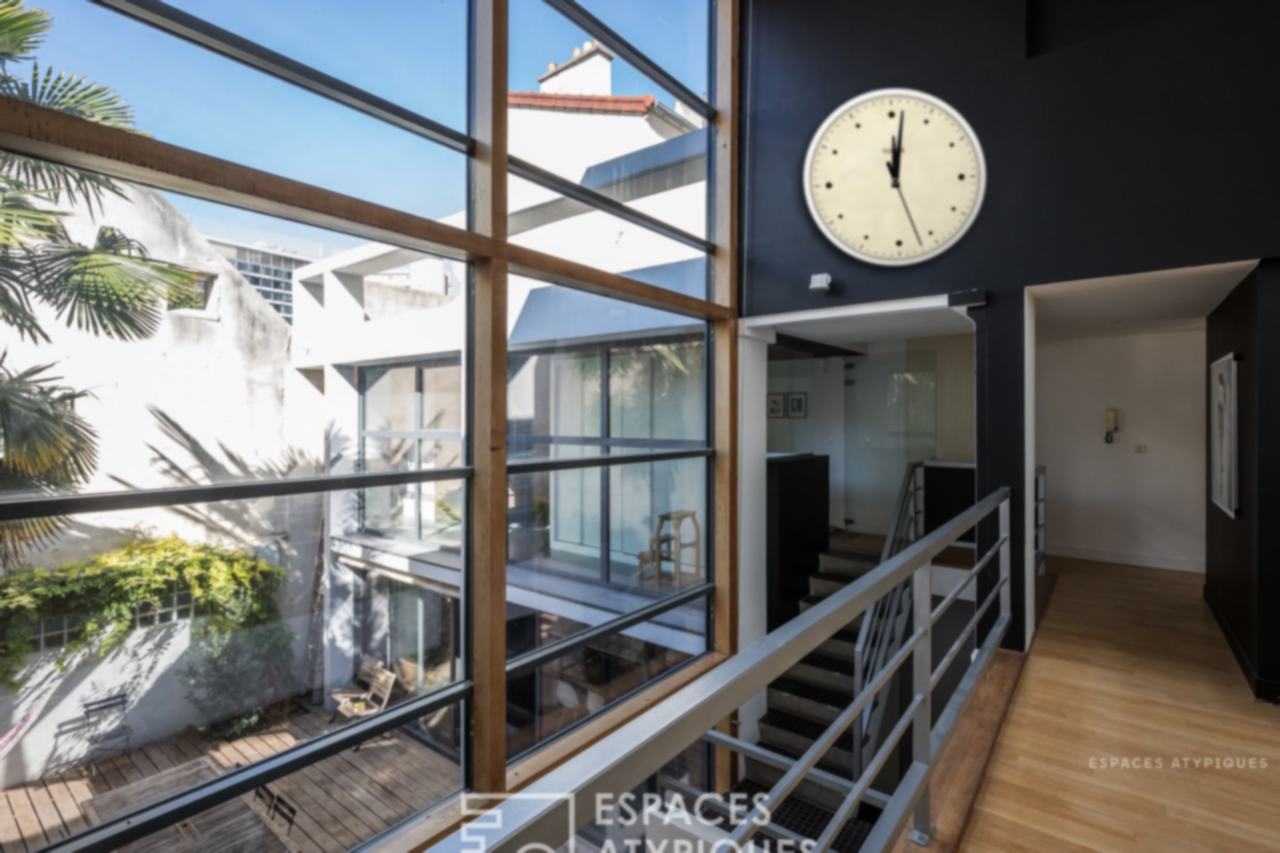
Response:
12h01m27s
